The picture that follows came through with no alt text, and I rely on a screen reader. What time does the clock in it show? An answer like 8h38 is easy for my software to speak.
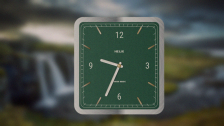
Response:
9h34
